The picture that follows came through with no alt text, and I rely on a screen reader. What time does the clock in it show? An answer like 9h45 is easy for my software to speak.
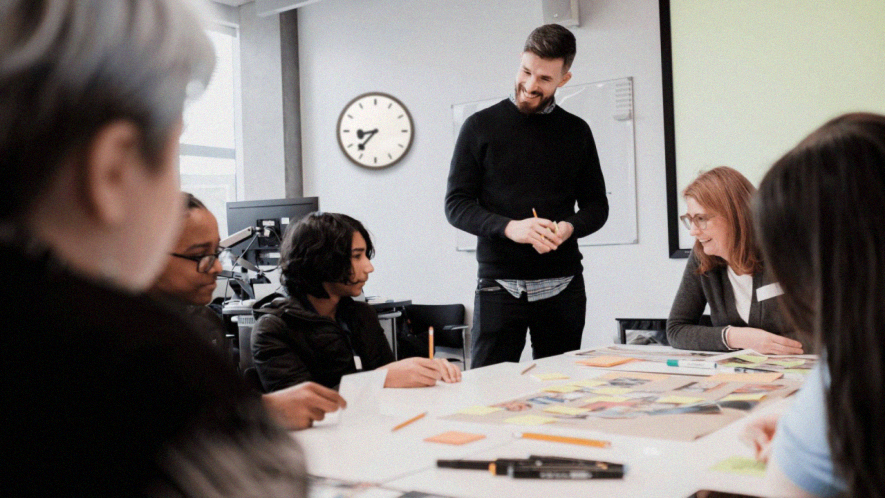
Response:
8h37
